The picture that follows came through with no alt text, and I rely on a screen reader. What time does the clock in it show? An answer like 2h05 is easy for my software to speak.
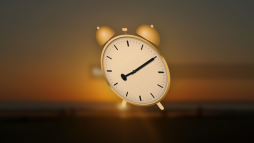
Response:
8h10
